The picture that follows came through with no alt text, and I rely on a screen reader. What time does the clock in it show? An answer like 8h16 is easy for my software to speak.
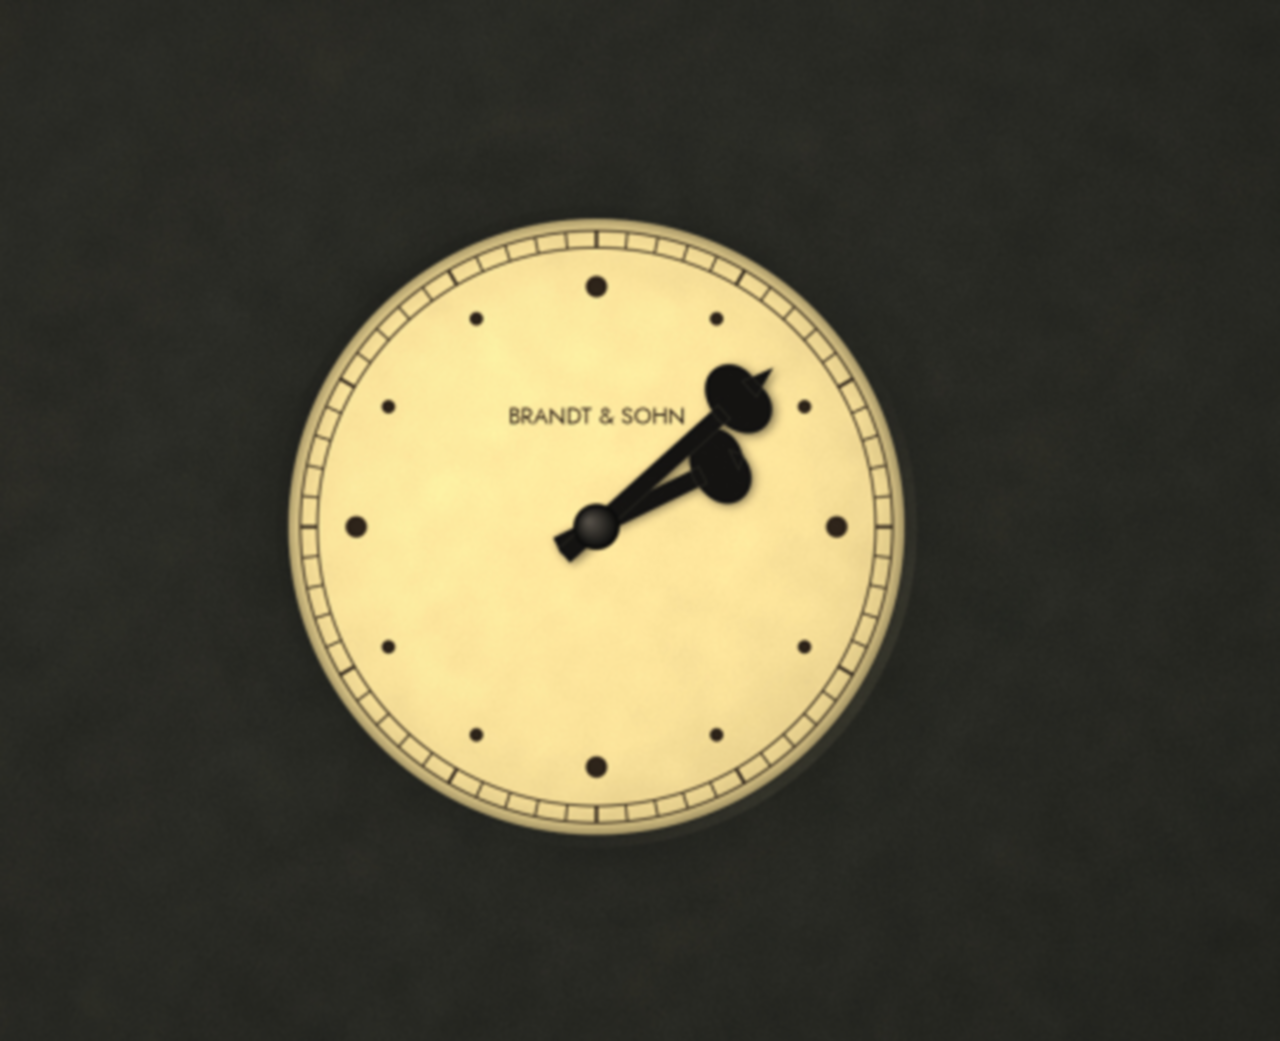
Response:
2h08
